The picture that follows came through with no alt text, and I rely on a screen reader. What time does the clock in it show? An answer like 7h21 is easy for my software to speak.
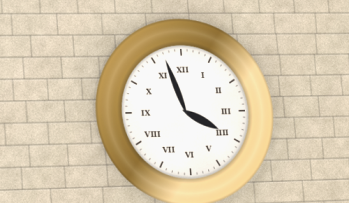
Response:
3h57
